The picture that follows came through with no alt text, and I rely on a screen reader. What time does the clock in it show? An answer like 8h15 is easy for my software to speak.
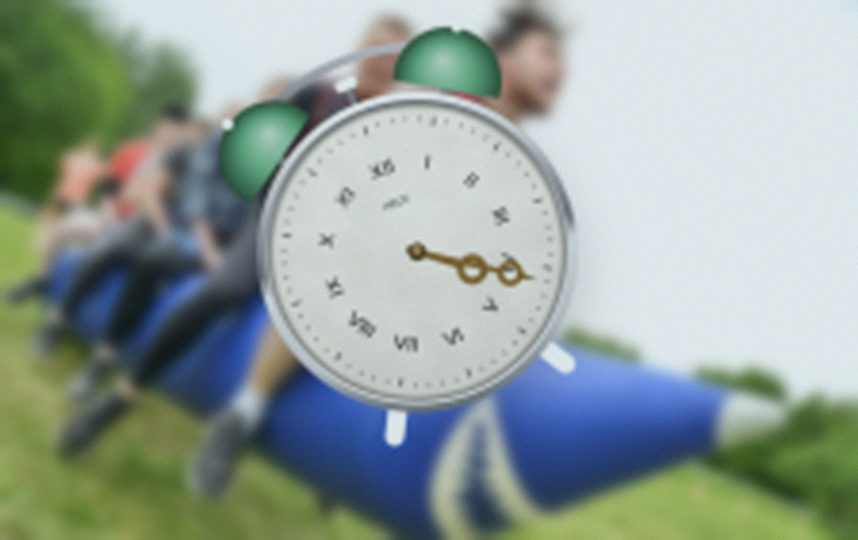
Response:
4h21
